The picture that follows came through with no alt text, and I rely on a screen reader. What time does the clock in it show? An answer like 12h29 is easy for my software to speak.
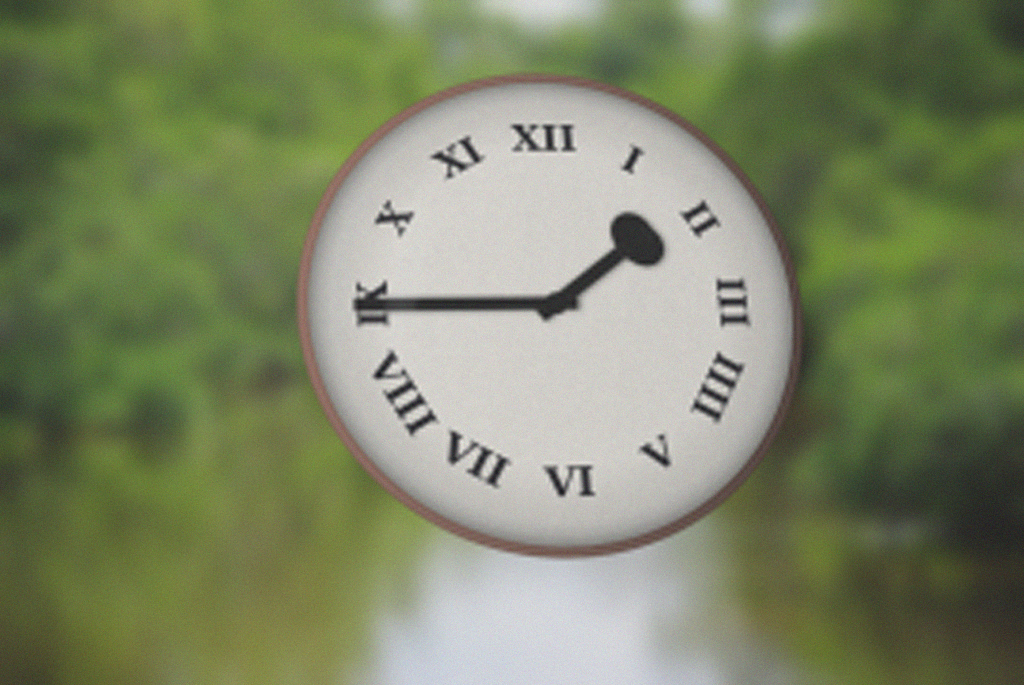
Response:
1h45
